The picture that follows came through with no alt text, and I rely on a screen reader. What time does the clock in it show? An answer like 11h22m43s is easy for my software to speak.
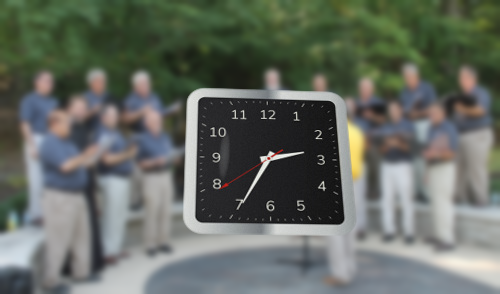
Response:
2h34m39s
